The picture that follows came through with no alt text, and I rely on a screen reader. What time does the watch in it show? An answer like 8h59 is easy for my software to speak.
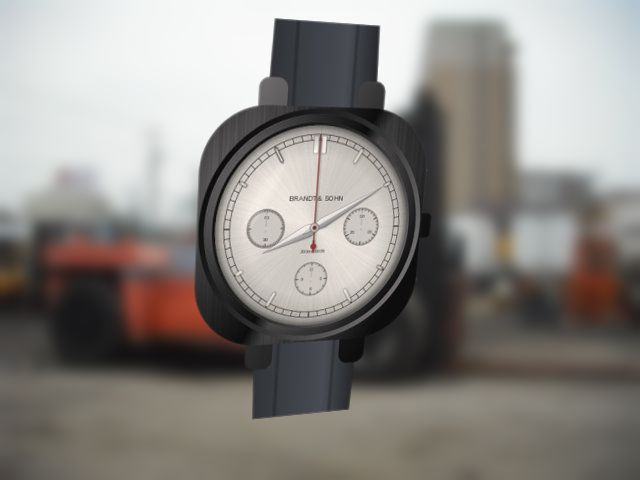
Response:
8h10
